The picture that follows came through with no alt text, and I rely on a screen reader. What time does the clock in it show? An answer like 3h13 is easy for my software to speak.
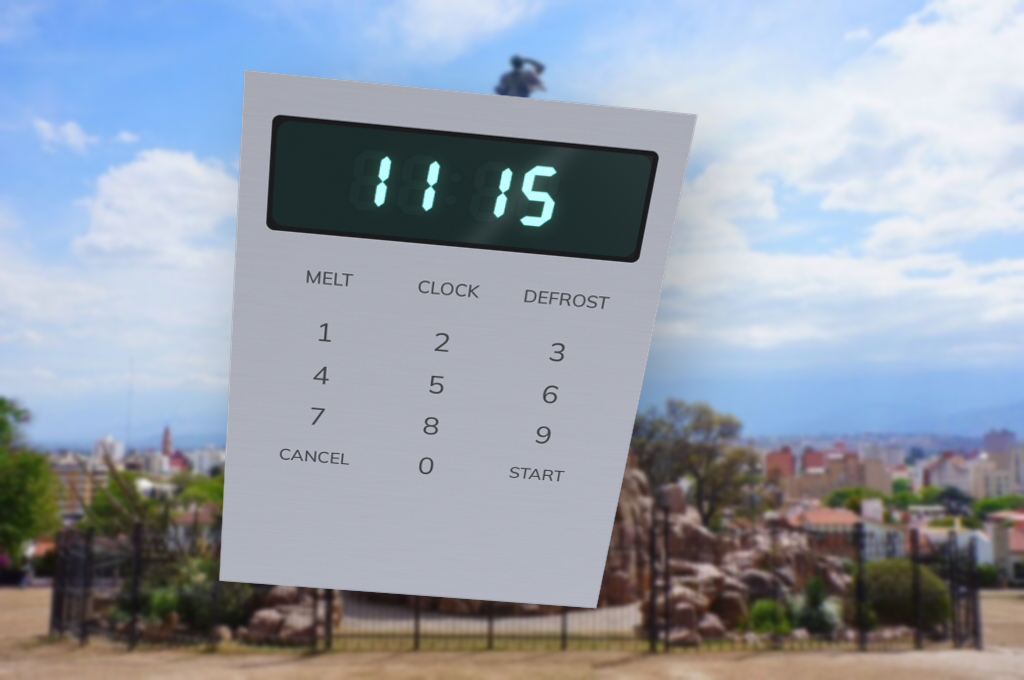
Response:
11h15
